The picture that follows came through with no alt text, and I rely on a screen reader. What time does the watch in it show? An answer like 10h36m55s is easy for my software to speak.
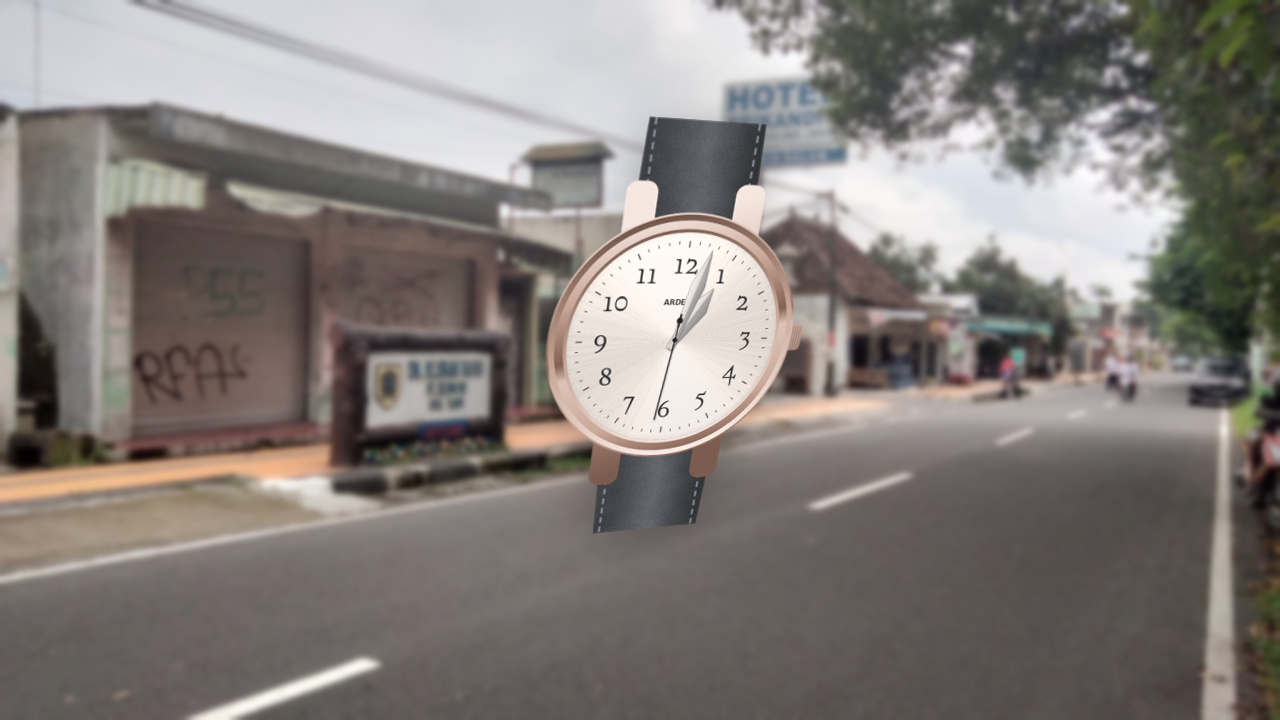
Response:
1h02m31s
